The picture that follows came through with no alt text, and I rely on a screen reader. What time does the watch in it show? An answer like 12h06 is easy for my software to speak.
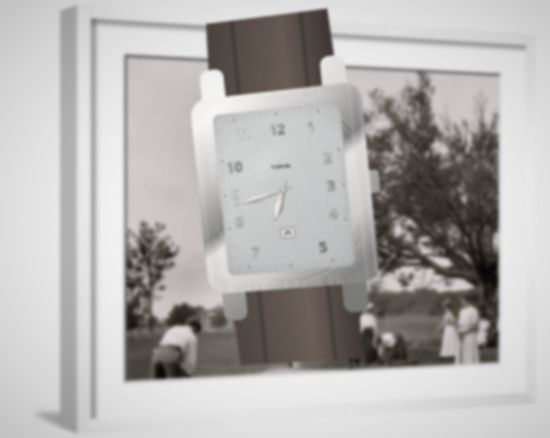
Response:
6h43
